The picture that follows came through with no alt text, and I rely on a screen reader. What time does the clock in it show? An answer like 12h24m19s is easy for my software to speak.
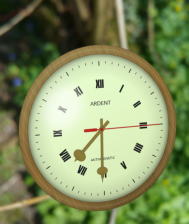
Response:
7h30m15s
